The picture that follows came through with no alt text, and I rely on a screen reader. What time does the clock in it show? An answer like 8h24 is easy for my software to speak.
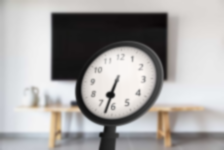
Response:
6h32
